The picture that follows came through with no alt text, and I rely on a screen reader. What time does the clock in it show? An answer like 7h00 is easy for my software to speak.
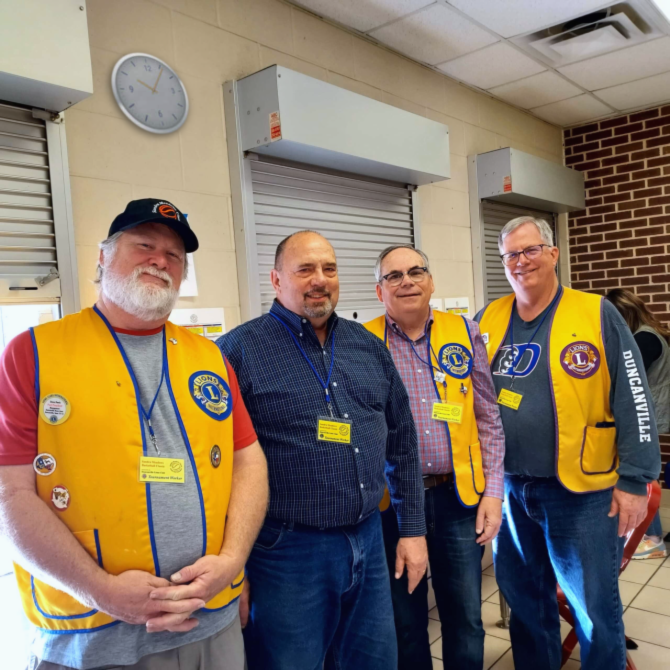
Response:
10h06
